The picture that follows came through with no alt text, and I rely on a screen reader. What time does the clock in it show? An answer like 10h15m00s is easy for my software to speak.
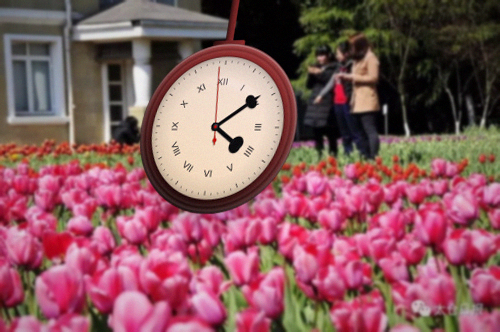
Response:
4h08m59s
